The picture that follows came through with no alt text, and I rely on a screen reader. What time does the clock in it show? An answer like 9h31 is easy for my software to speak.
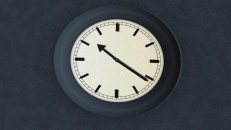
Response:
10h21
